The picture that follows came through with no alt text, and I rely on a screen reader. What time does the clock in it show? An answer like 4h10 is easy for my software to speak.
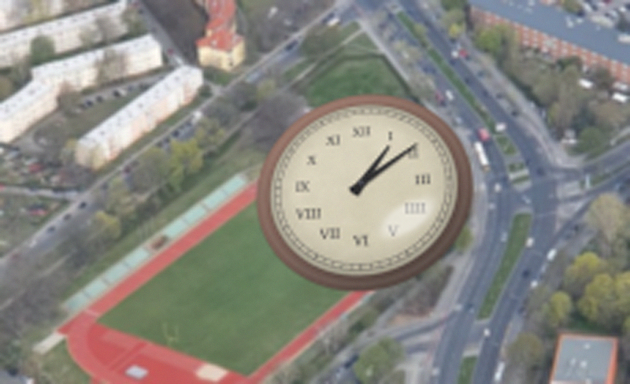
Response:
1h09
